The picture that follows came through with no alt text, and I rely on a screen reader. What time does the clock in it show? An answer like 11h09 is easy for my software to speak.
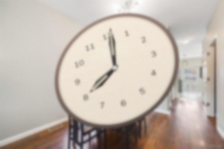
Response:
8h01
